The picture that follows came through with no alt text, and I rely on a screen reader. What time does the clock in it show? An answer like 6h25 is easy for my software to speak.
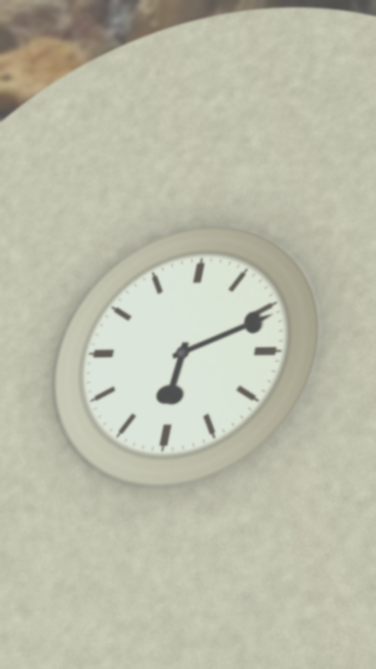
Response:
6h11
